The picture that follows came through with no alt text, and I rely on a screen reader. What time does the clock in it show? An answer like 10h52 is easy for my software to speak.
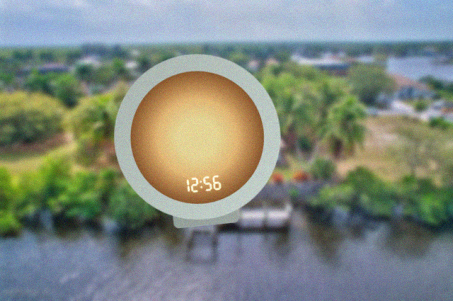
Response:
12h56
